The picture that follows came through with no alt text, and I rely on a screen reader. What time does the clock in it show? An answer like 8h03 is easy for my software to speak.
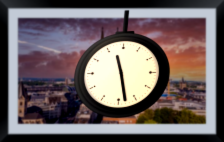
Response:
11h28
